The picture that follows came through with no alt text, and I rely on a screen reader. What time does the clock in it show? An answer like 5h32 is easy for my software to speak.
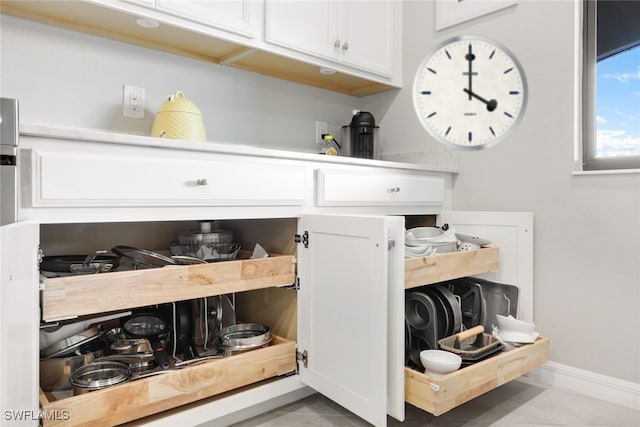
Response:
4h00
